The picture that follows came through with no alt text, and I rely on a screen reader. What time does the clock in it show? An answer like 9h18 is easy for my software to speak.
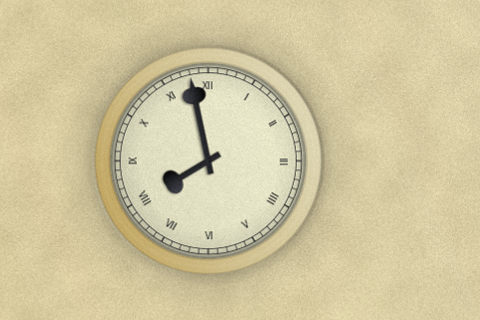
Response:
7h58
